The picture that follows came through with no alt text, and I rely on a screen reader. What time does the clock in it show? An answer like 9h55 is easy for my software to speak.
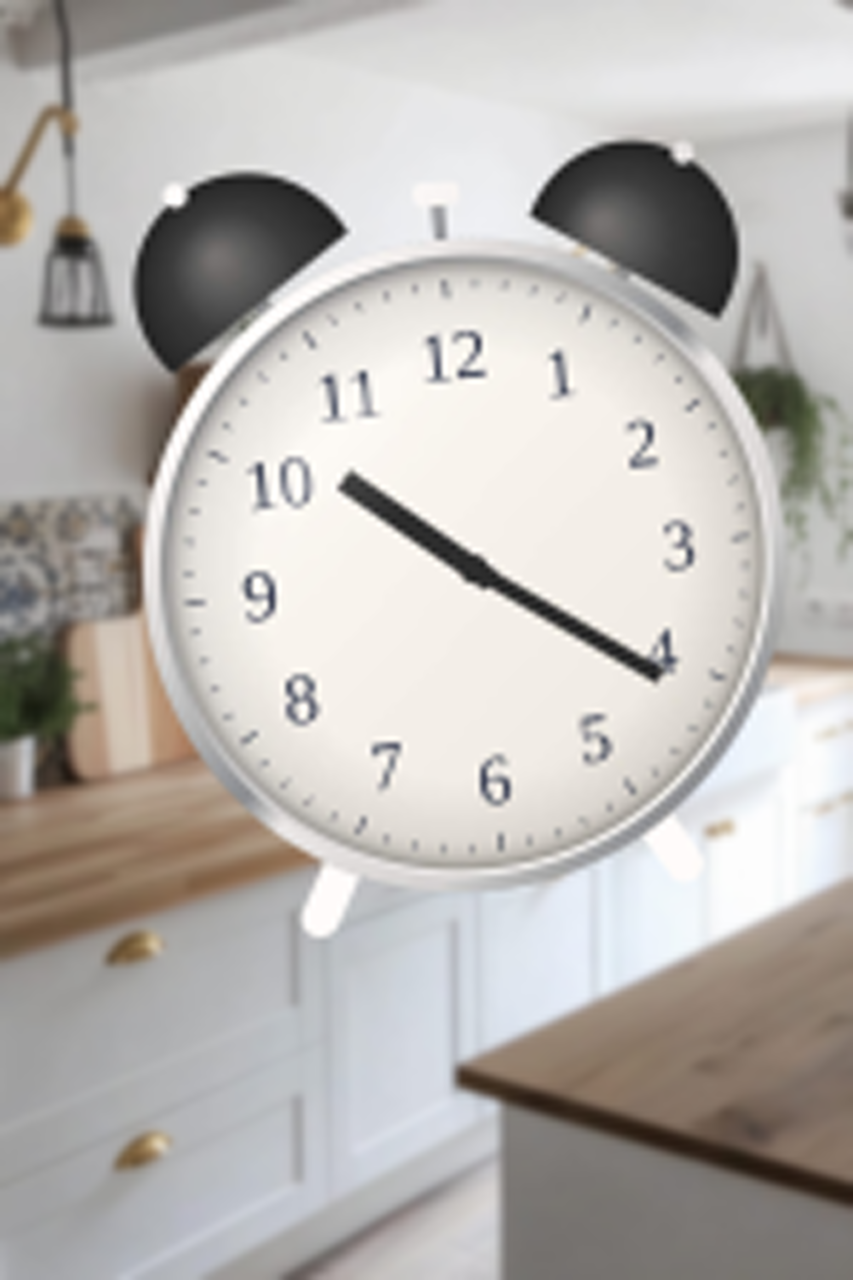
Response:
10h21
